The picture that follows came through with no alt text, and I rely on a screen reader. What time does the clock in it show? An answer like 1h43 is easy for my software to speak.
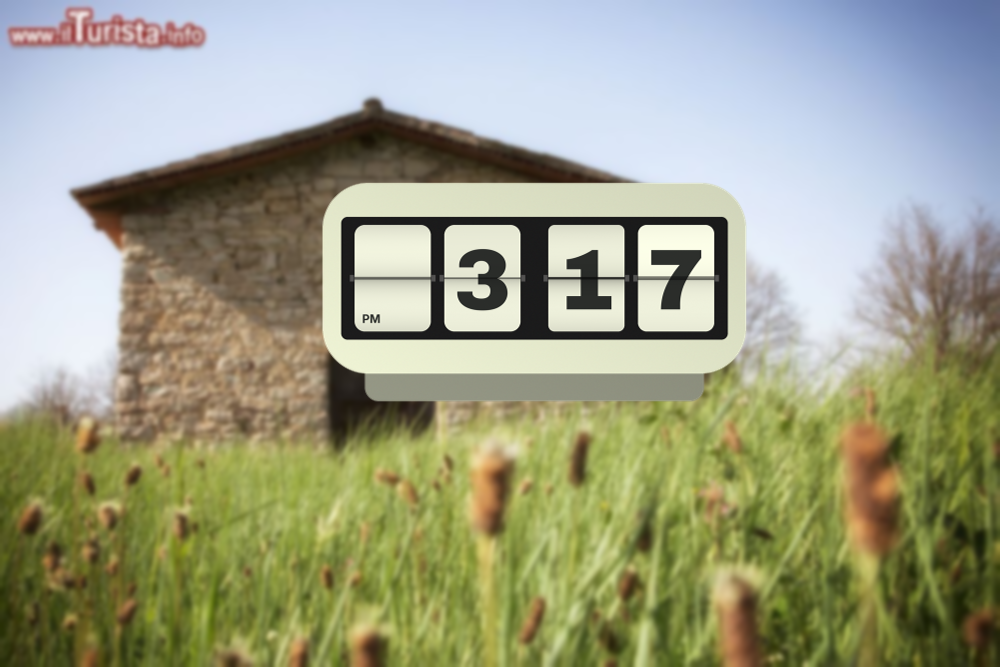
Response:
3h17
